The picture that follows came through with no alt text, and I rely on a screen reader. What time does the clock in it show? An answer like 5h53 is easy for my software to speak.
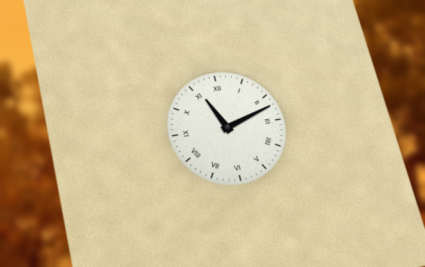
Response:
11h12
